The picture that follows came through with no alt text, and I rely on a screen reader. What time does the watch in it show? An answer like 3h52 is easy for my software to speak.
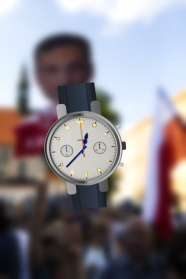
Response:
12h38
